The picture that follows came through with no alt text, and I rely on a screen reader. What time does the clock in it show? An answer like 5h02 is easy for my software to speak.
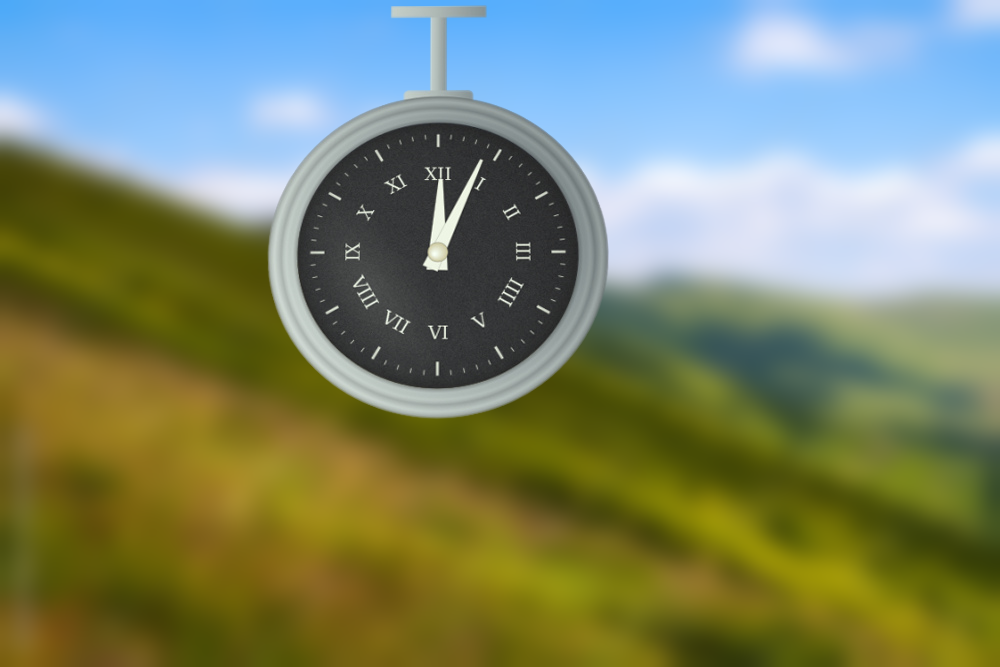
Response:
12h04
